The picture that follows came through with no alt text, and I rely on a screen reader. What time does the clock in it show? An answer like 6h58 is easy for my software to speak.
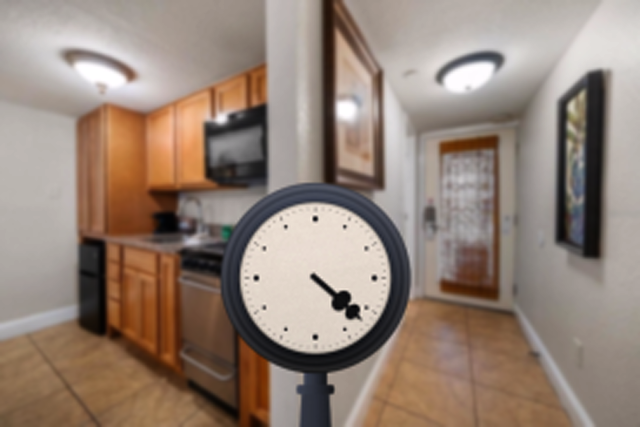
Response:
4h22
